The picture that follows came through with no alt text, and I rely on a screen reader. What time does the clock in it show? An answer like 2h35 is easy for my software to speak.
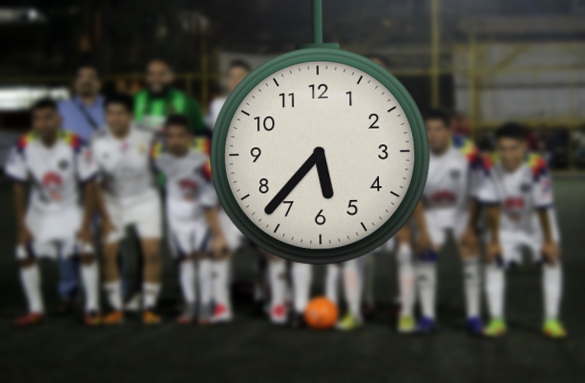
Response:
5h37
